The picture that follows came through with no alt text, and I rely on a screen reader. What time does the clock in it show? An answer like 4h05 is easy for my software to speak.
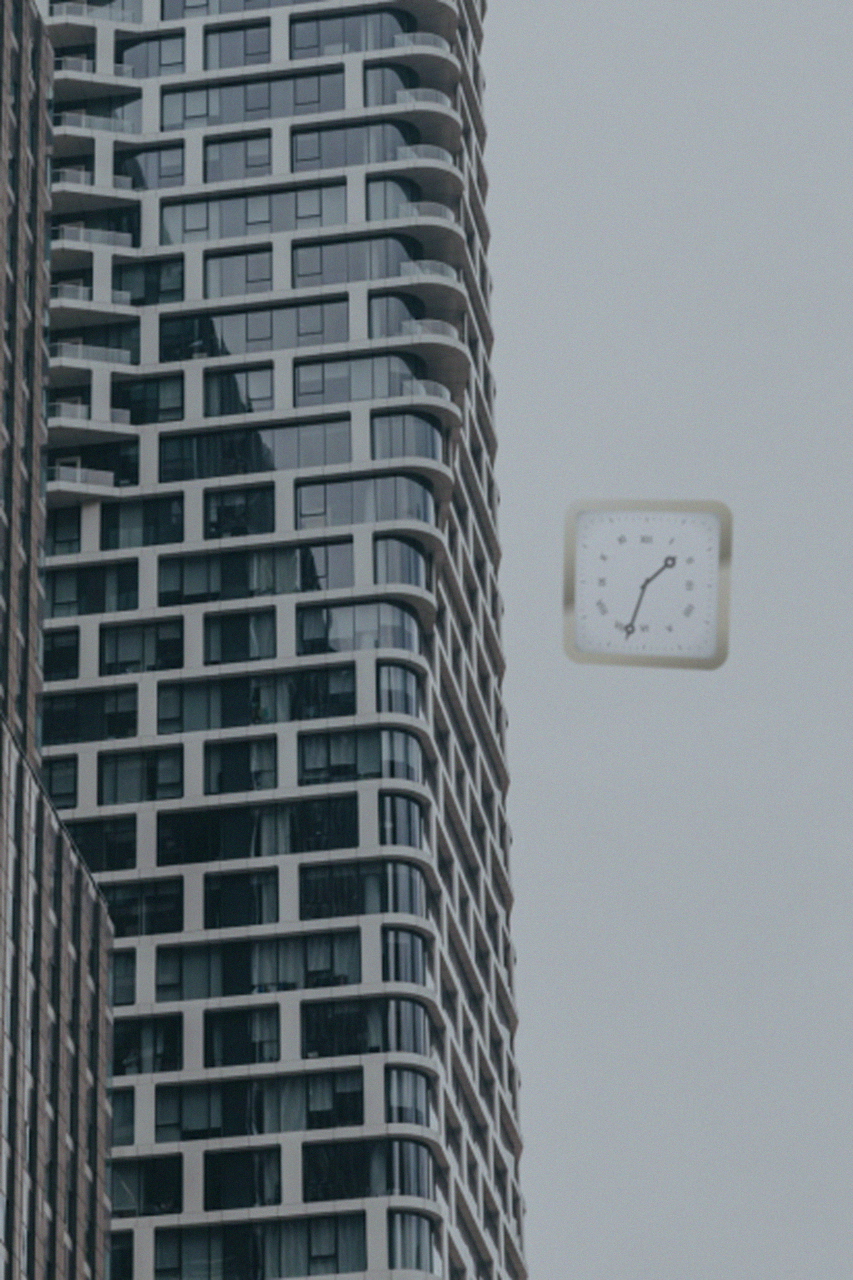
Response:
1h33
